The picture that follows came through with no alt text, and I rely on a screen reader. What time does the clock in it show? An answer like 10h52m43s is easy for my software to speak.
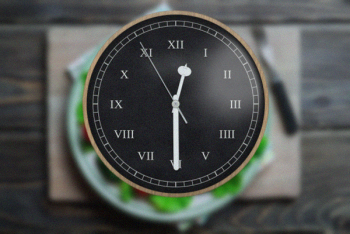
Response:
12h29m55s
